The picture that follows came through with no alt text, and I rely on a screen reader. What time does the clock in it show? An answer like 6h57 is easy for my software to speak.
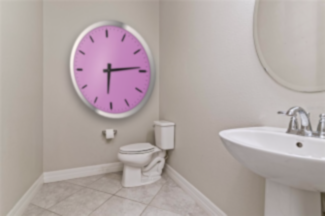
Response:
6h14
